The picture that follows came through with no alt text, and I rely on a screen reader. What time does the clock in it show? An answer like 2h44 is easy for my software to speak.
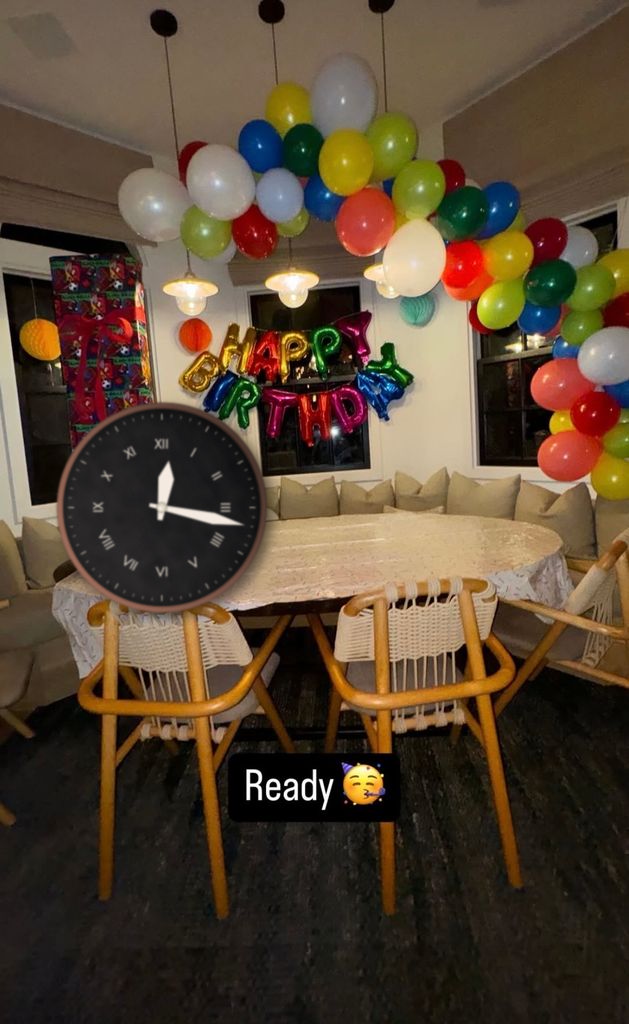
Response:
12h17
